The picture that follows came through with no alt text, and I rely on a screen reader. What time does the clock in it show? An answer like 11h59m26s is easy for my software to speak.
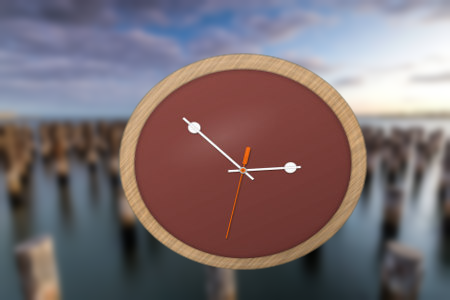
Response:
2h52m32s
